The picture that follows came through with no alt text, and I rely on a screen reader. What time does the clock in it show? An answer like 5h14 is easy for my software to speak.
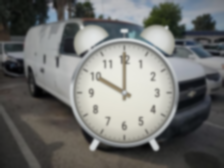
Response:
10h00
